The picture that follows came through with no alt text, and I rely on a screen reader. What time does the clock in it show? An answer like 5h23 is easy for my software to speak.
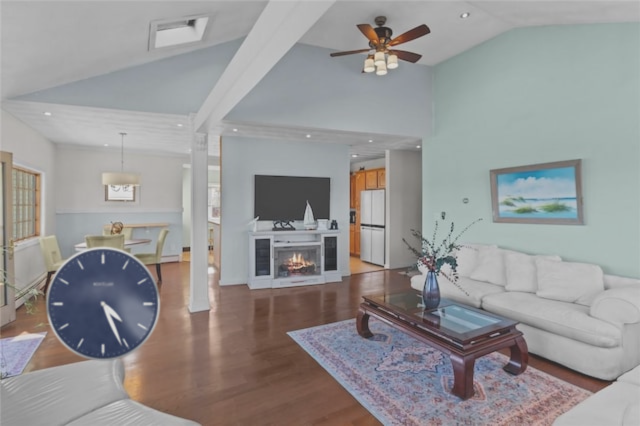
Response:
4h26
